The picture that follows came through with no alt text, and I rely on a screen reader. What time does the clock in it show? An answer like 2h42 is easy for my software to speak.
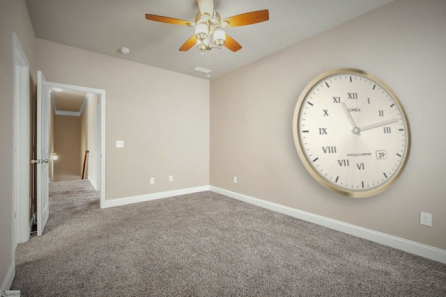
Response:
11h13
